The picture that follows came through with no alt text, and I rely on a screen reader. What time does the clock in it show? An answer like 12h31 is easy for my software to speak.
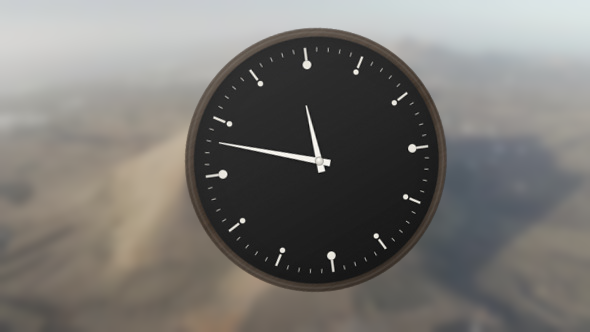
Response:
11h48
